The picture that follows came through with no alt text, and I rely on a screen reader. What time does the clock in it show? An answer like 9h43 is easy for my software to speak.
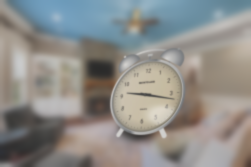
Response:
9h17
